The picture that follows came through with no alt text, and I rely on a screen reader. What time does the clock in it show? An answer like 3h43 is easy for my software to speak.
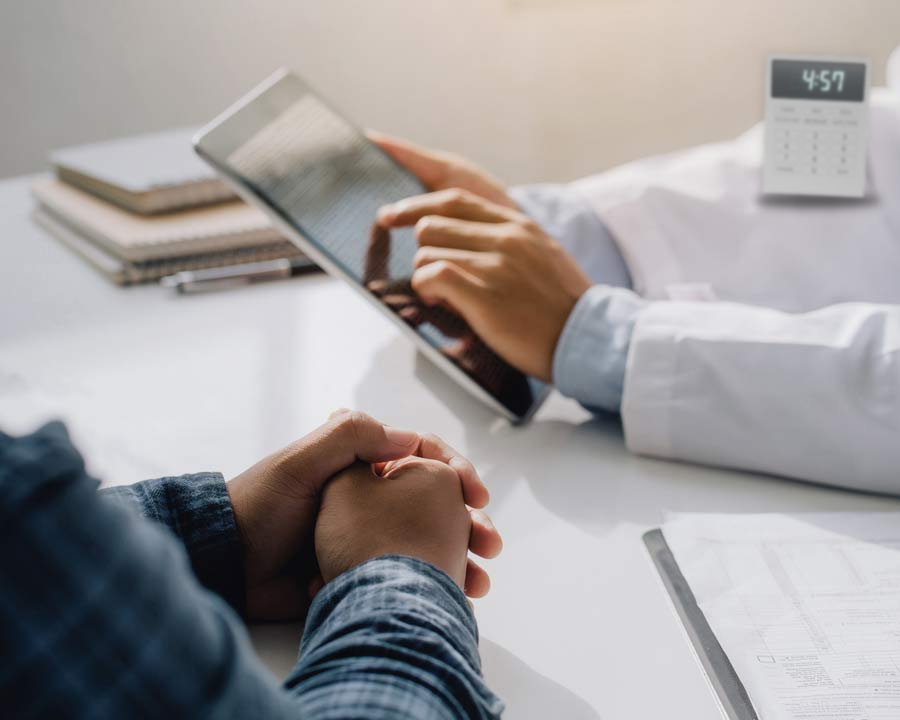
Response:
4h57
